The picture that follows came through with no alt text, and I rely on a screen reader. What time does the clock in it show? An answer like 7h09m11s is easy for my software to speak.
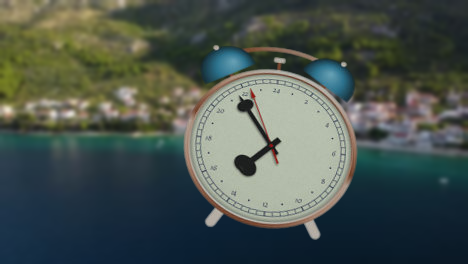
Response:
14h53m56s
